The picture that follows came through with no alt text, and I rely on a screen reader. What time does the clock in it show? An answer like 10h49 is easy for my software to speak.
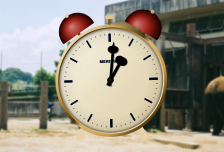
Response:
1h01
